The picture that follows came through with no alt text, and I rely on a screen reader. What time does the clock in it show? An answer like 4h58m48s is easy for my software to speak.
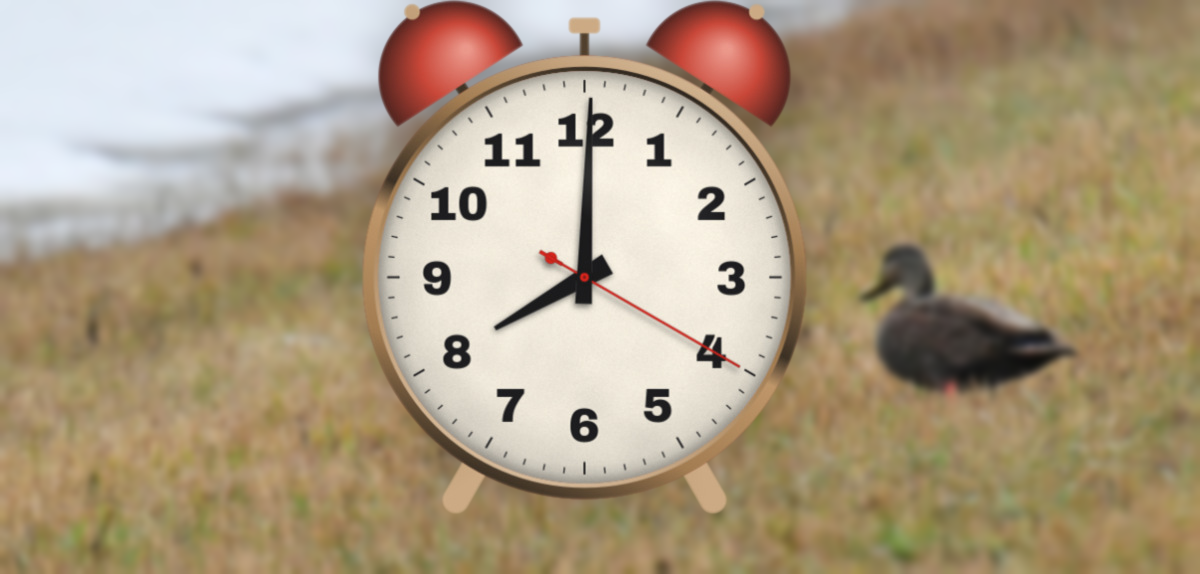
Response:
8h00m20s
